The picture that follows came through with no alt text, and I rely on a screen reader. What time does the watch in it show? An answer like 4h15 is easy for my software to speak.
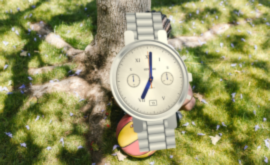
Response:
7h01
